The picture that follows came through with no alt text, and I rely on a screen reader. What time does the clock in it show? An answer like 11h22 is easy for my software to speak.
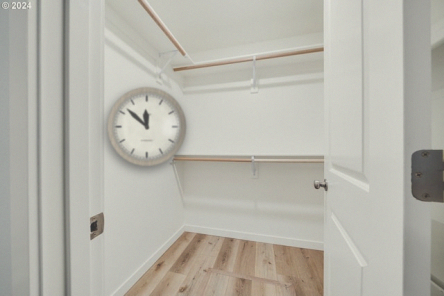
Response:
11h52
